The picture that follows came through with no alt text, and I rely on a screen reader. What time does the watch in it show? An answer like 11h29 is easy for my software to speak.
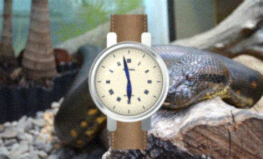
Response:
5h58
